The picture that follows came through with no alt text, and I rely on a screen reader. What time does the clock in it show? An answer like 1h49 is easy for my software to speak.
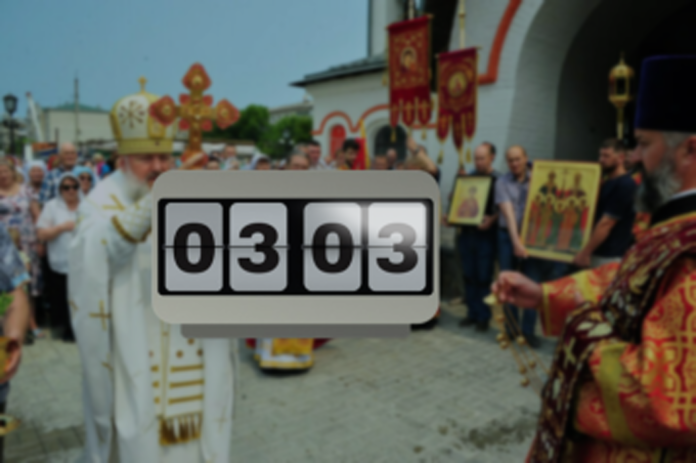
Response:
3h03
